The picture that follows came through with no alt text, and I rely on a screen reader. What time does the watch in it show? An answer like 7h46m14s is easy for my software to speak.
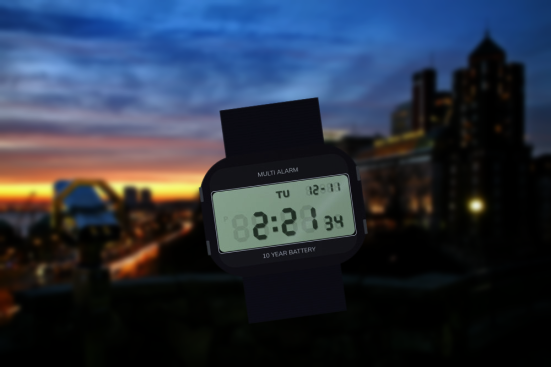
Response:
2h21m34s
